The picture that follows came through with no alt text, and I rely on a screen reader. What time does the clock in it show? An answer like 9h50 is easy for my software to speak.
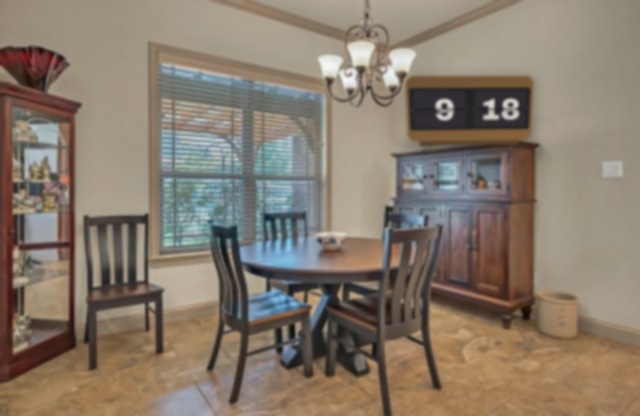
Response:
9h18
